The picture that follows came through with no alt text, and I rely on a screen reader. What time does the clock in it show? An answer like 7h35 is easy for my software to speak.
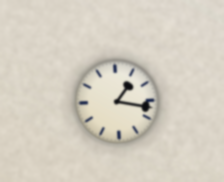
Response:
1h17
